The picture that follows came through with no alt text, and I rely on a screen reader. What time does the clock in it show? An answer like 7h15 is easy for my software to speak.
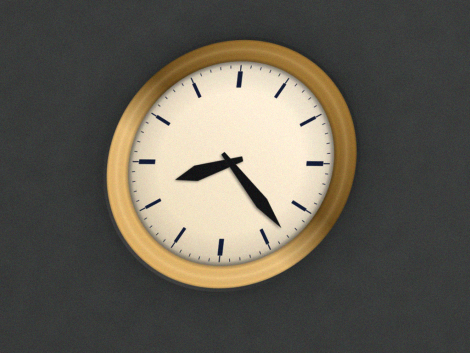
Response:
8h23
